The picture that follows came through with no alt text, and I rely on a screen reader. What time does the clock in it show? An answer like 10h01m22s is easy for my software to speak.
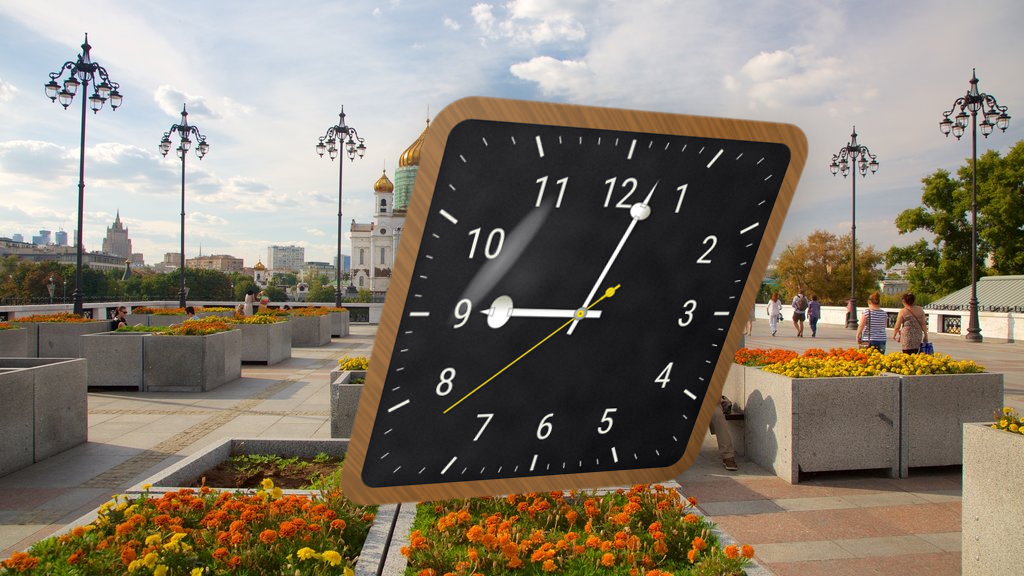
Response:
9h02m38s
